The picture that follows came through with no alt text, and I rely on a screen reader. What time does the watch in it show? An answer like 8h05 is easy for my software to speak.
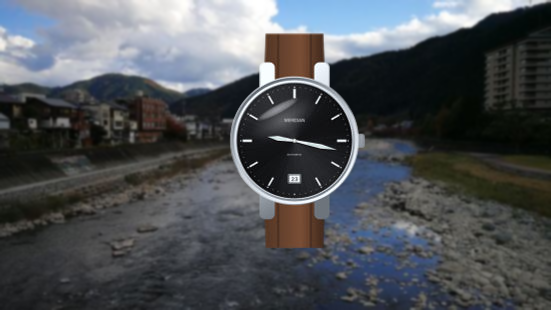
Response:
9h17
